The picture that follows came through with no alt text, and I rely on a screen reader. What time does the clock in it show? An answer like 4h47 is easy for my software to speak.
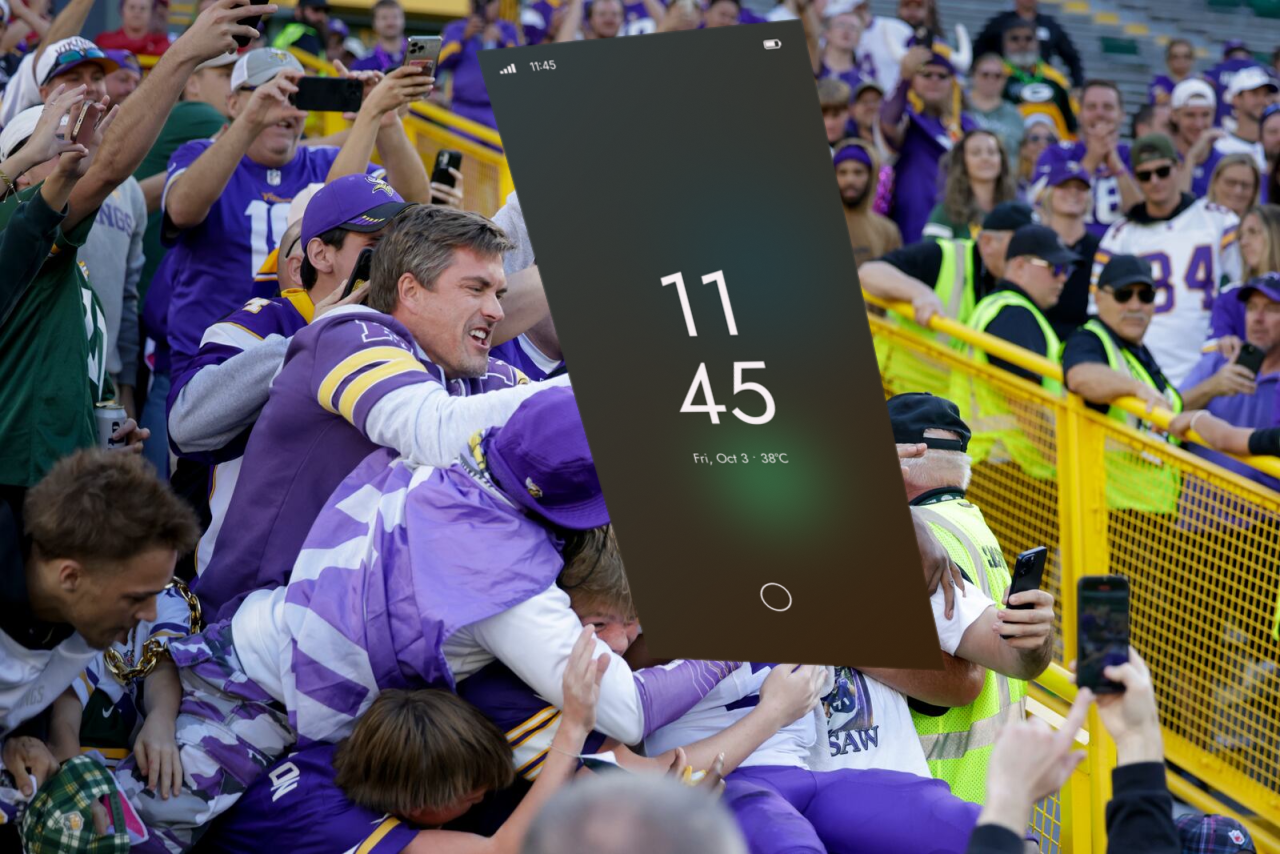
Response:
11h45
